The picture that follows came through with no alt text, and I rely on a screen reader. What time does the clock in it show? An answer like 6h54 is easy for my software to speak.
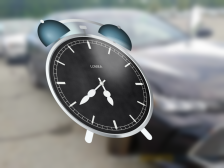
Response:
5h39
